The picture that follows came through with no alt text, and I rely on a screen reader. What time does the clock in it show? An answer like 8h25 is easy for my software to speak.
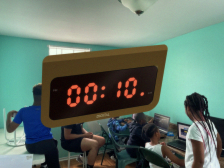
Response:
0h10
